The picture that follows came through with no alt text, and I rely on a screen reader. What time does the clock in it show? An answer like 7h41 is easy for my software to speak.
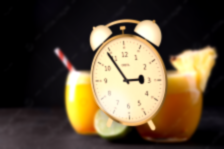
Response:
2h54
